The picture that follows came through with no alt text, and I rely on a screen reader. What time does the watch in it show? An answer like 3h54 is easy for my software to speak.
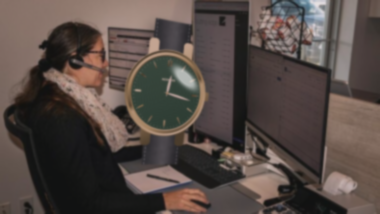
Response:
12h17
